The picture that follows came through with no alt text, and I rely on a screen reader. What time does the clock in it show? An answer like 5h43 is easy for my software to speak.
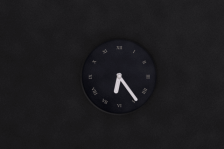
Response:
6h24
